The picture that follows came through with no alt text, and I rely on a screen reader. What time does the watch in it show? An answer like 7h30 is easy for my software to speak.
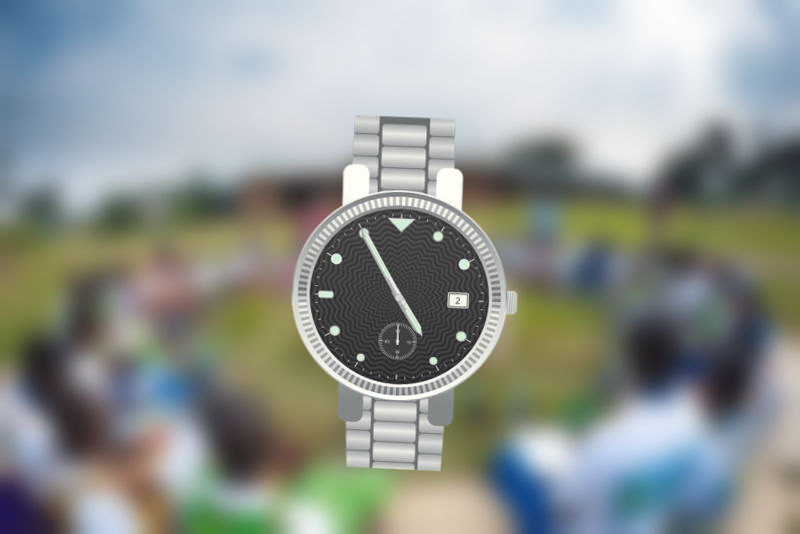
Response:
4h55
